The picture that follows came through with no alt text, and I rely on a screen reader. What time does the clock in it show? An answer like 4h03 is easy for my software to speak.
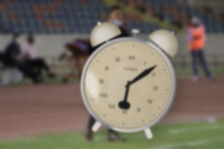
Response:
6h08
